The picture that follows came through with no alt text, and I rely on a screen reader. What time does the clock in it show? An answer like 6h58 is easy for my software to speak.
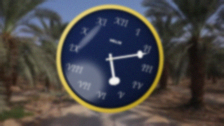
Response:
5h11
